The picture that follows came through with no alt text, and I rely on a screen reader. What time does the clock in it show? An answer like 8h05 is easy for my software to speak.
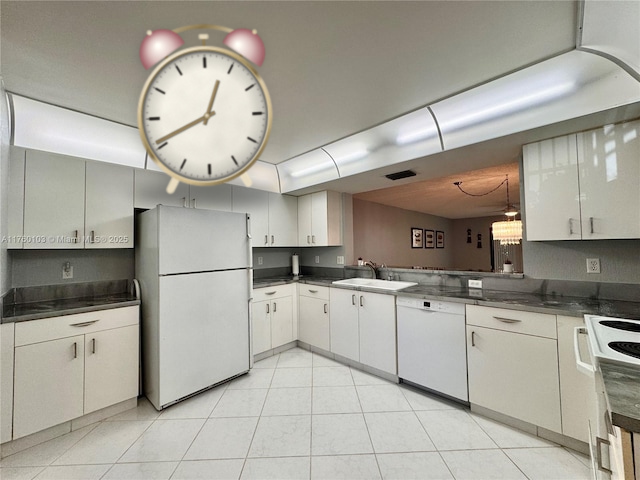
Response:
12h41
